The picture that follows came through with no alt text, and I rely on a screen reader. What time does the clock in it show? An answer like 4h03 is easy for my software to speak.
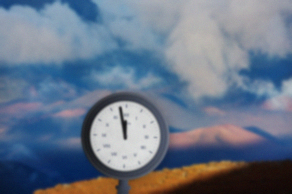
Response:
11h58
